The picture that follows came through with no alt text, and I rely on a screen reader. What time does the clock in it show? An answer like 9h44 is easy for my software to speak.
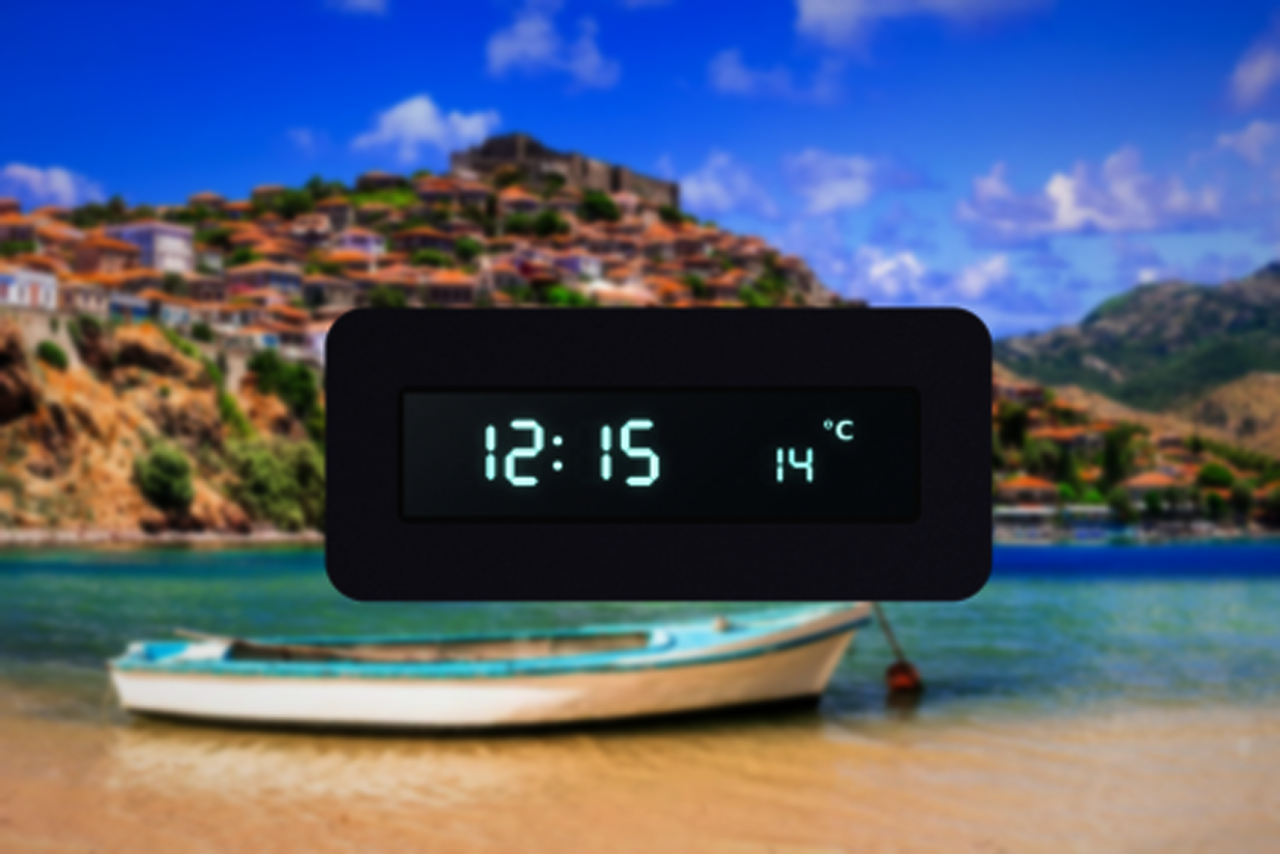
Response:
12h15
